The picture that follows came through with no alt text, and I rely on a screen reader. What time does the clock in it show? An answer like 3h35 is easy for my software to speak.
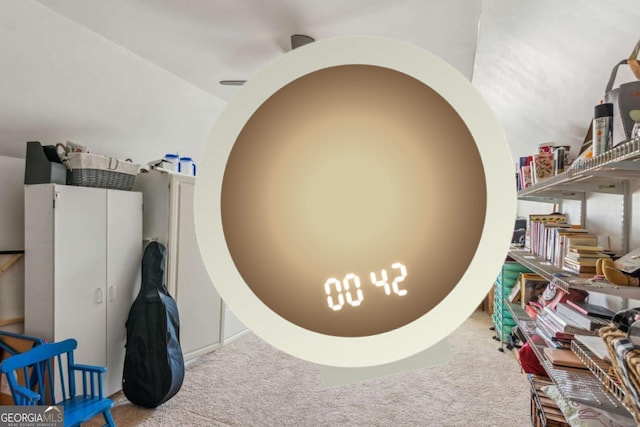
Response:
0h42
